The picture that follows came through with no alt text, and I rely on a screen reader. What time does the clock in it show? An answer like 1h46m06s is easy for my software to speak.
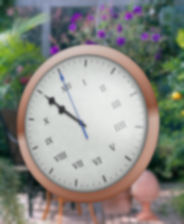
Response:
10h55m00s
